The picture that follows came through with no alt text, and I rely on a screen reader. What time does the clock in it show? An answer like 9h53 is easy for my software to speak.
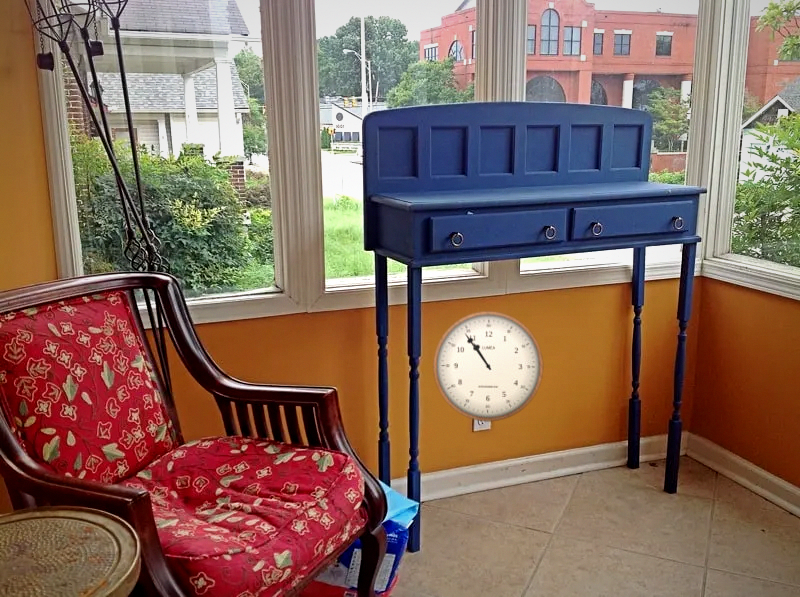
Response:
10h54
